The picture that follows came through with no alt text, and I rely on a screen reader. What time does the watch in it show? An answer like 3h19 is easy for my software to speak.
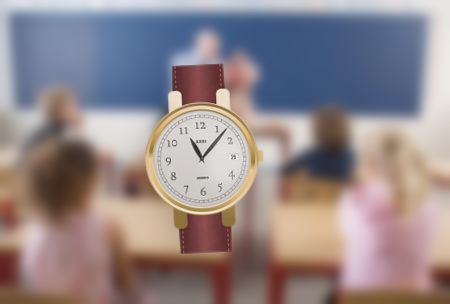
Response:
11h07
